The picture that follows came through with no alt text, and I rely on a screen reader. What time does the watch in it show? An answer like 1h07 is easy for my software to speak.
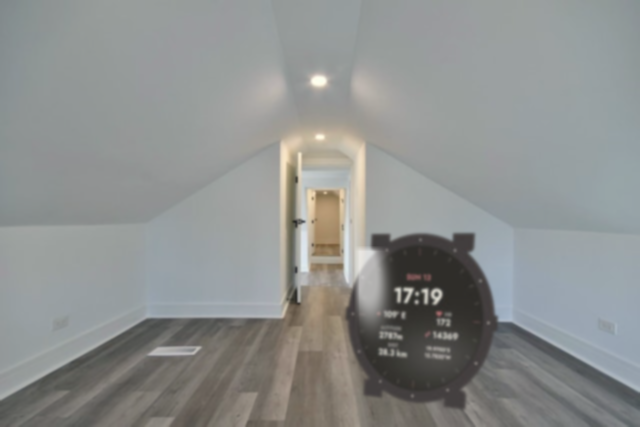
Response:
17h19
